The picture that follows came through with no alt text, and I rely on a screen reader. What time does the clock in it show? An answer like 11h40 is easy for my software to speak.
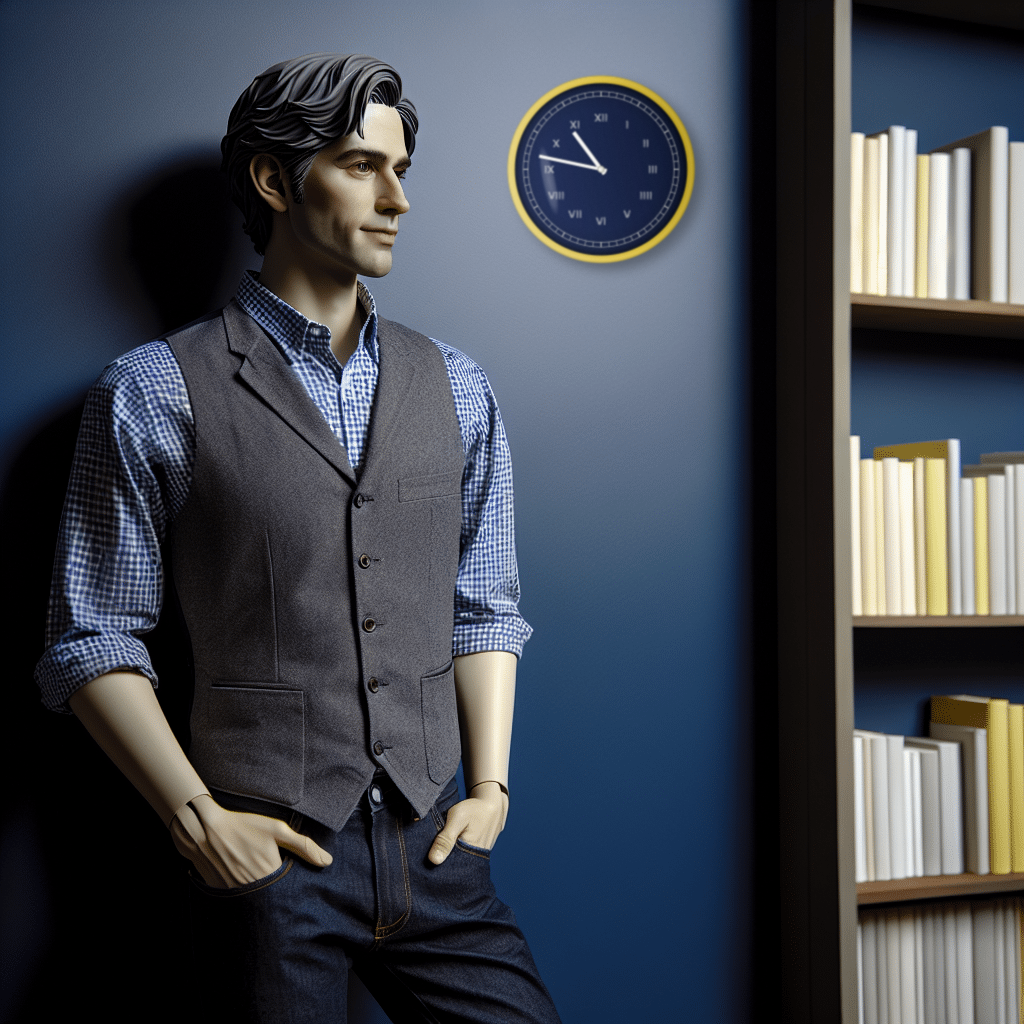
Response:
10h47
